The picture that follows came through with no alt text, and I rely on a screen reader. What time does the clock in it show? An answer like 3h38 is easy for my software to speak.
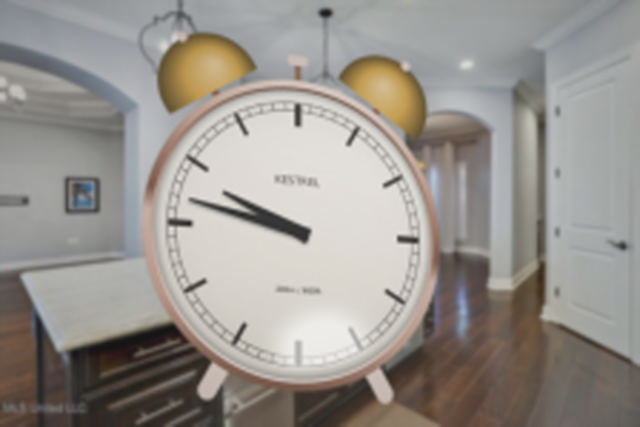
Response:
9h47
